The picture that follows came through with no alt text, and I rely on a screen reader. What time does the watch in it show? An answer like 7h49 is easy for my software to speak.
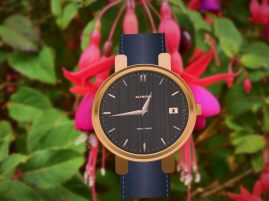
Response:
12h44
